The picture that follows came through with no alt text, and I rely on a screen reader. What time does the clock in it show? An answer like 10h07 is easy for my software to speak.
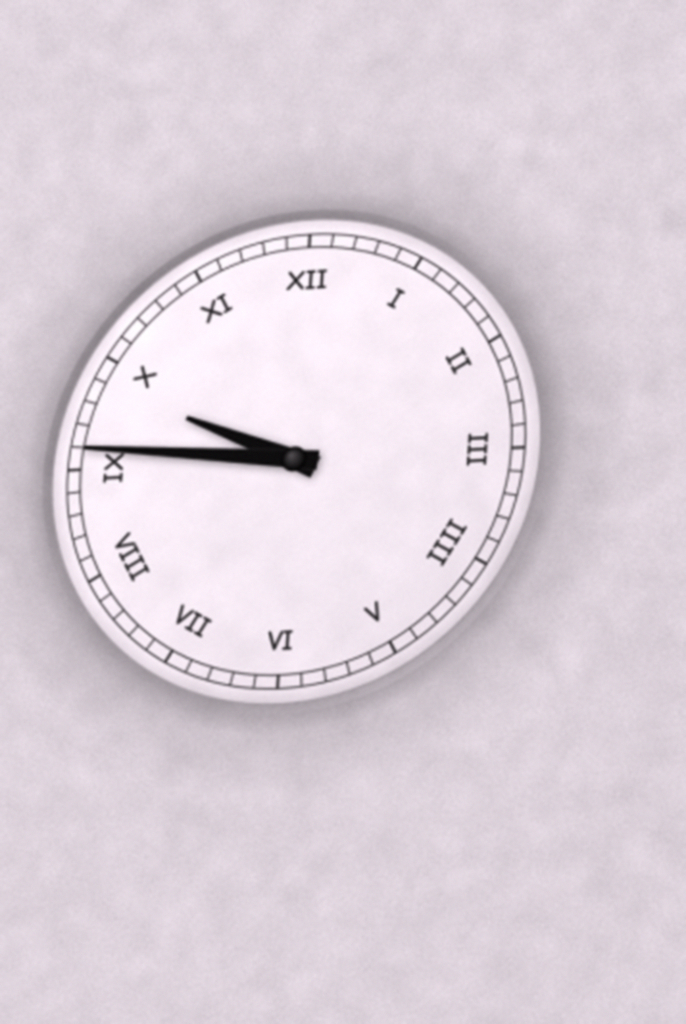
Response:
9h46
